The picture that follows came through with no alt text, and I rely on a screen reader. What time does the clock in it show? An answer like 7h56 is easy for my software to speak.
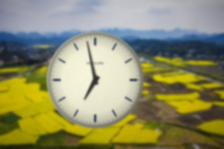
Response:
6h58
